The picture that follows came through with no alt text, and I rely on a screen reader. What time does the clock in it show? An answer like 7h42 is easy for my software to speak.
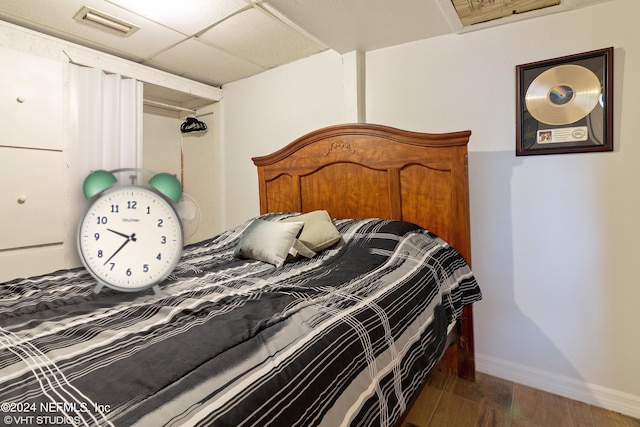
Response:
9h37
